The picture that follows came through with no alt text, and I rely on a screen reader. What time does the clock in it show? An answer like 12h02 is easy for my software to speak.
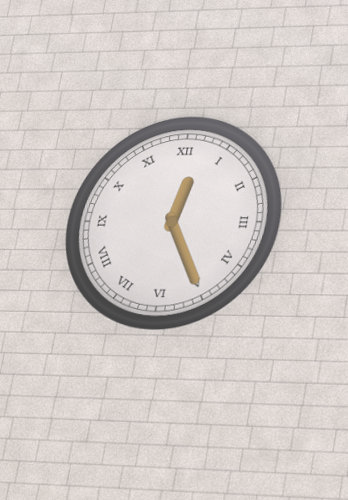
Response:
12h25
